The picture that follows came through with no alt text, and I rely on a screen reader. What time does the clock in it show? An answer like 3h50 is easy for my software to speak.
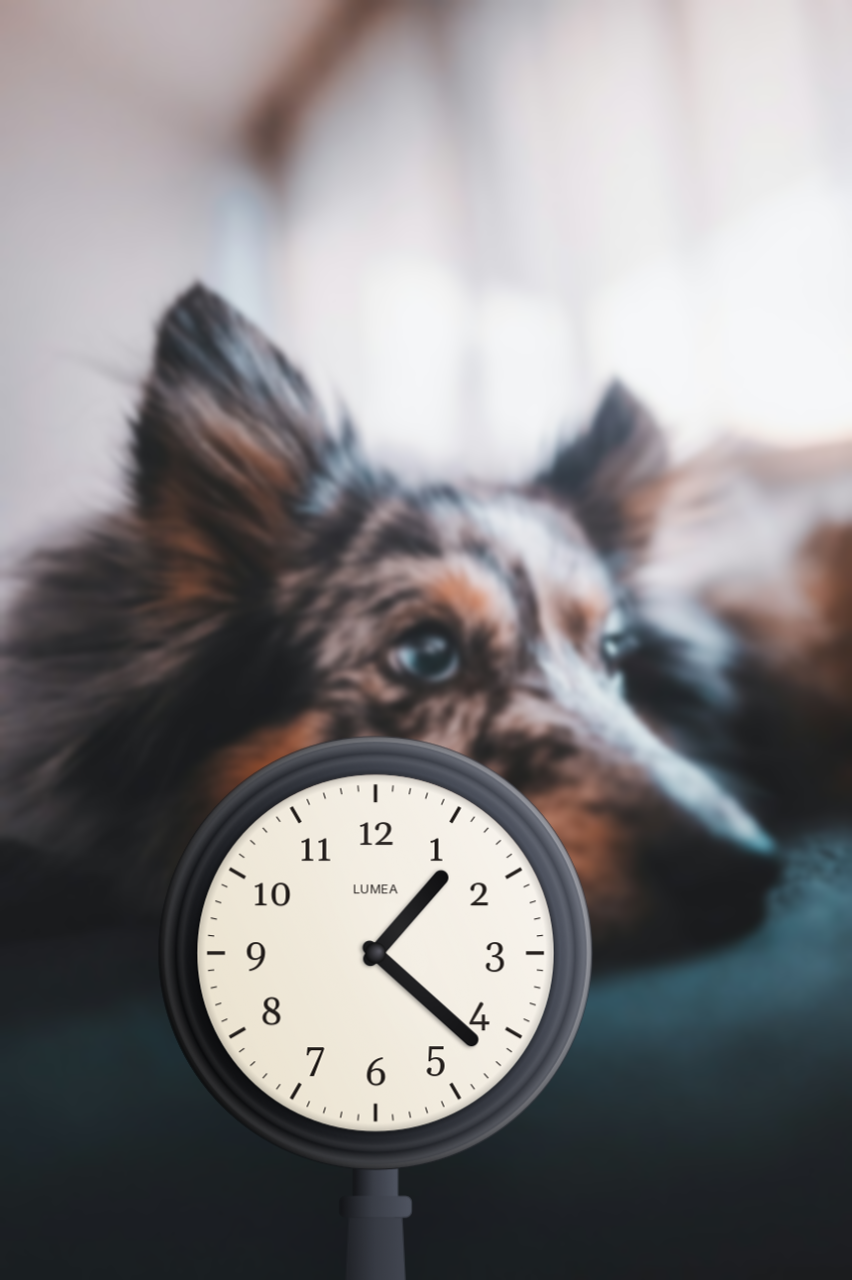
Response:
1h22
